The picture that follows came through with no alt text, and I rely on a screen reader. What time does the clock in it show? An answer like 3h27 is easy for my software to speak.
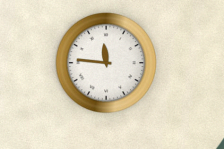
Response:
11h46
